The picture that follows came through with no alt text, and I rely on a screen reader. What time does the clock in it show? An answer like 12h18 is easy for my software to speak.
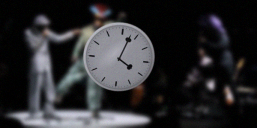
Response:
4h03
